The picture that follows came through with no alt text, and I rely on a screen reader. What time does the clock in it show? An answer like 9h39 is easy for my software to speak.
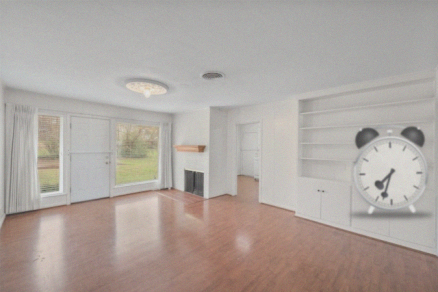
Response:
7h33
